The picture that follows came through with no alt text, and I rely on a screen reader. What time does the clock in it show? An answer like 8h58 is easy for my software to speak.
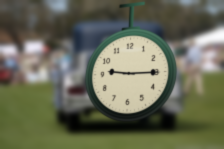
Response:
9h15
